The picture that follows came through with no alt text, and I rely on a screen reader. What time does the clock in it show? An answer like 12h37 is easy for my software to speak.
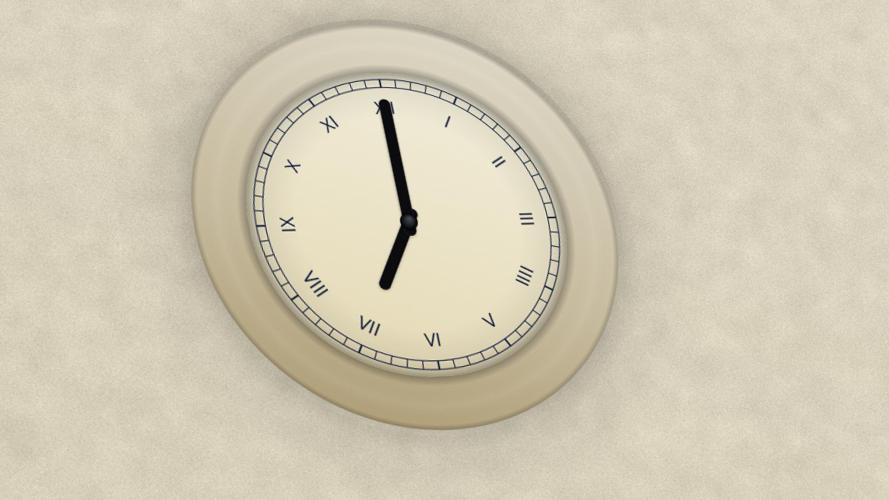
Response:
7h00
